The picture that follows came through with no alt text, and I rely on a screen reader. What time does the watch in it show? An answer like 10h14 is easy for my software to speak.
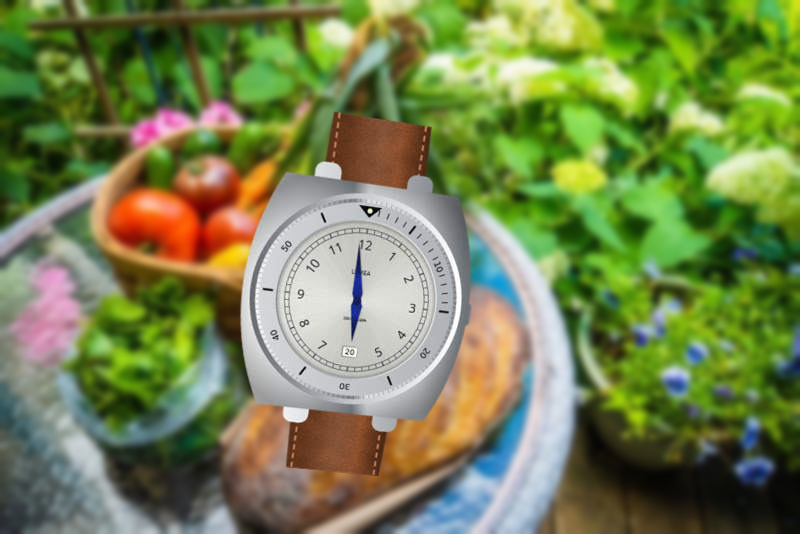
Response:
5h59
